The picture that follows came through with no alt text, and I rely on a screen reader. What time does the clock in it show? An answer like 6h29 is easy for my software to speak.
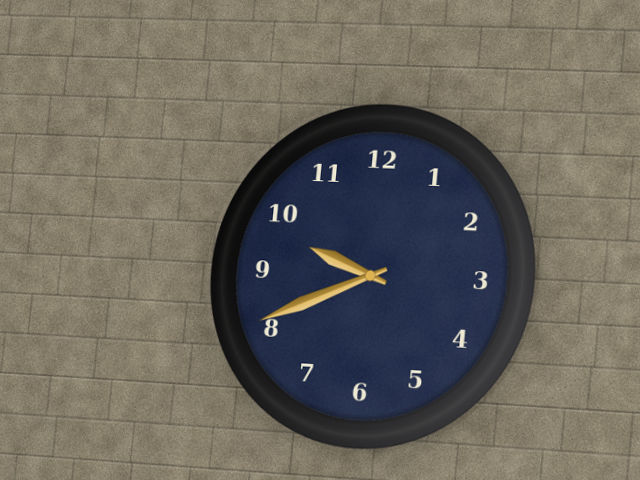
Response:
9h41
